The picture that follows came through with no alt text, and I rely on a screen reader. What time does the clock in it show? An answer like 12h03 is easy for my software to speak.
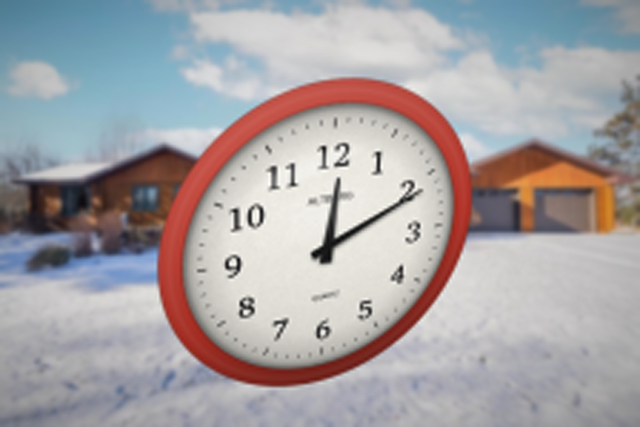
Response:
12h11
